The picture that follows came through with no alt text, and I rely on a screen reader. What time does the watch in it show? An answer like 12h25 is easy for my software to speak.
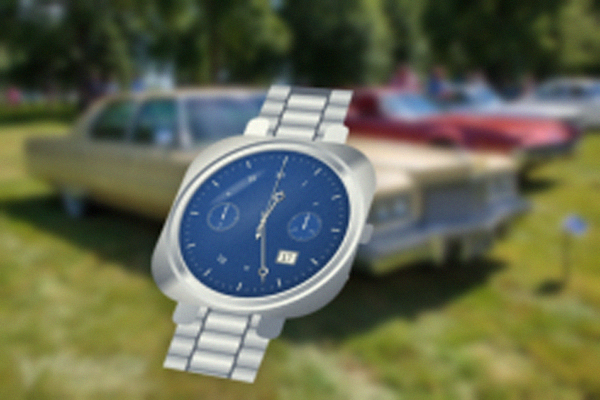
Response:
12h27
